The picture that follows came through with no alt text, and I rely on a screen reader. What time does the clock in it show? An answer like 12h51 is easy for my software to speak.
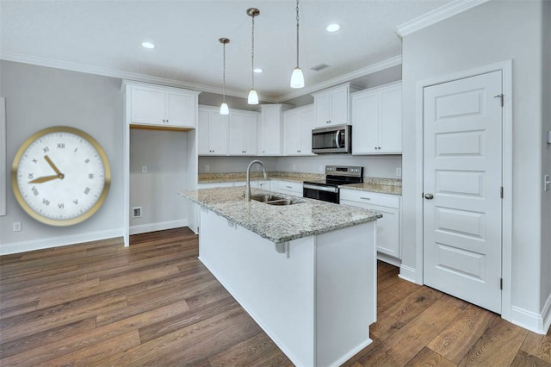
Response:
10h43
